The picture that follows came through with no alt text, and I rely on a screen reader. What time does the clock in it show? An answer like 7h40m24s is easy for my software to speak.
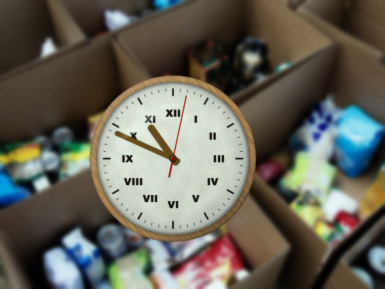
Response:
10h49m02s
